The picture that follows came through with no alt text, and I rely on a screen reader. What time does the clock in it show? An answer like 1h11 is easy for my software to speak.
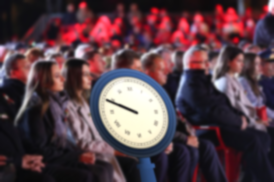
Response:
9h49
